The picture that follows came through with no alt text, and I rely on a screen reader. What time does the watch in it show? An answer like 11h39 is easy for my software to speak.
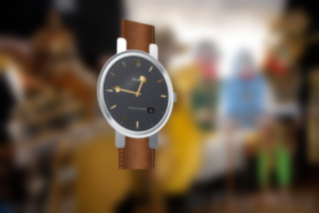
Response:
12h46
